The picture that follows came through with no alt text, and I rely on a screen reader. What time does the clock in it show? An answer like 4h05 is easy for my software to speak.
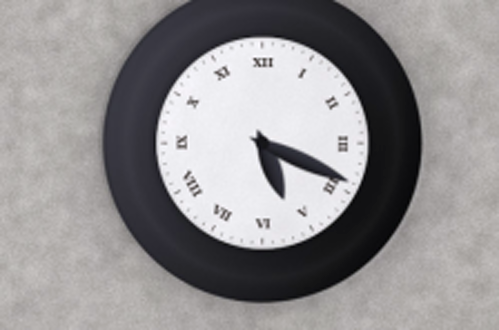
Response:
5h19
